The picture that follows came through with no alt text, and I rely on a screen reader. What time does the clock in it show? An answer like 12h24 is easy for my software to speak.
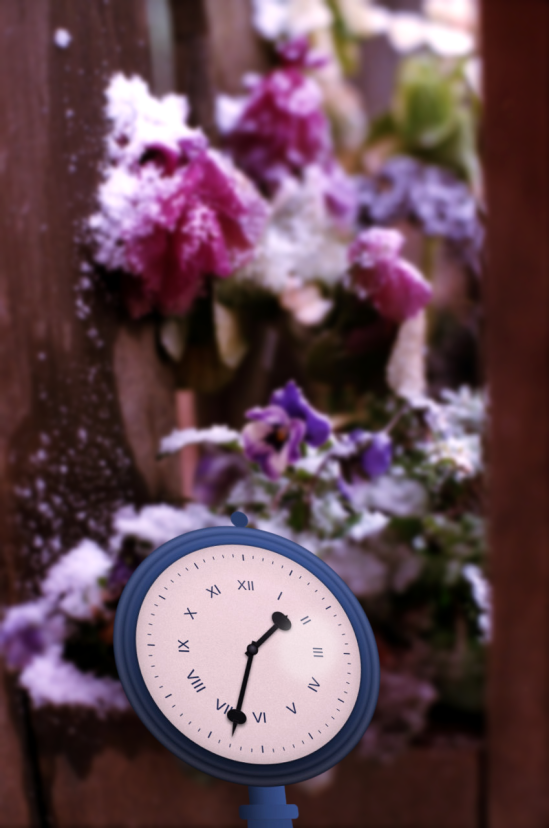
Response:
1h33
